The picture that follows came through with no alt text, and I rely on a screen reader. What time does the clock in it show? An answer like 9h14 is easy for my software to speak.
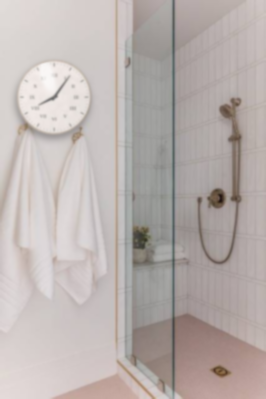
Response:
8h06
